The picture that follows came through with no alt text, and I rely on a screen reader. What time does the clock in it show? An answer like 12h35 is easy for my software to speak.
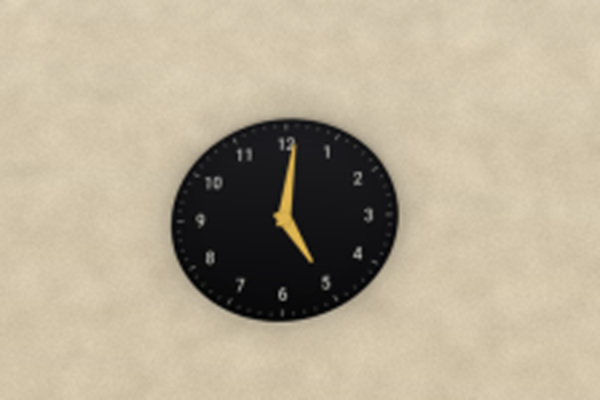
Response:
5h01
